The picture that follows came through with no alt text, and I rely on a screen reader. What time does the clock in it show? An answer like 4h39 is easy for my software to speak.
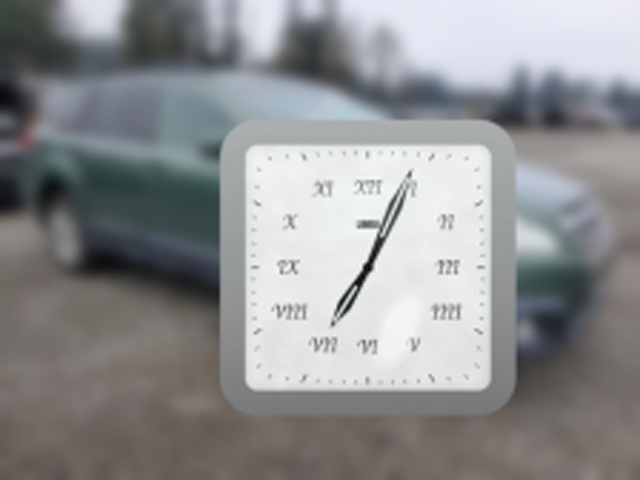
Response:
7h04
